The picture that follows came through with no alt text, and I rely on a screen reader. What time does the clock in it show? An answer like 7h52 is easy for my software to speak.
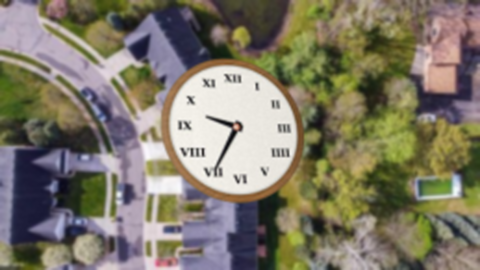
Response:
9h35
